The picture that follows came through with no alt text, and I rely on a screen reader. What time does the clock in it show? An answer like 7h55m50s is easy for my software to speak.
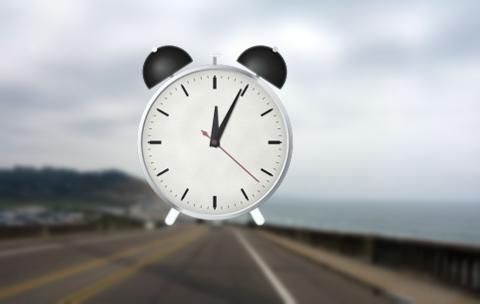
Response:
12h04m22s
